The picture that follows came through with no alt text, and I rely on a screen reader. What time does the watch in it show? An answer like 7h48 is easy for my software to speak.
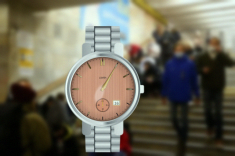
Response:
1h05
